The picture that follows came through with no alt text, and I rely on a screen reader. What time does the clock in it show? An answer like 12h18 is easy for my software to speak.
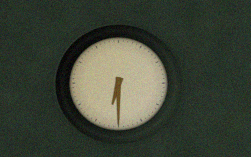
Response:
6h30
